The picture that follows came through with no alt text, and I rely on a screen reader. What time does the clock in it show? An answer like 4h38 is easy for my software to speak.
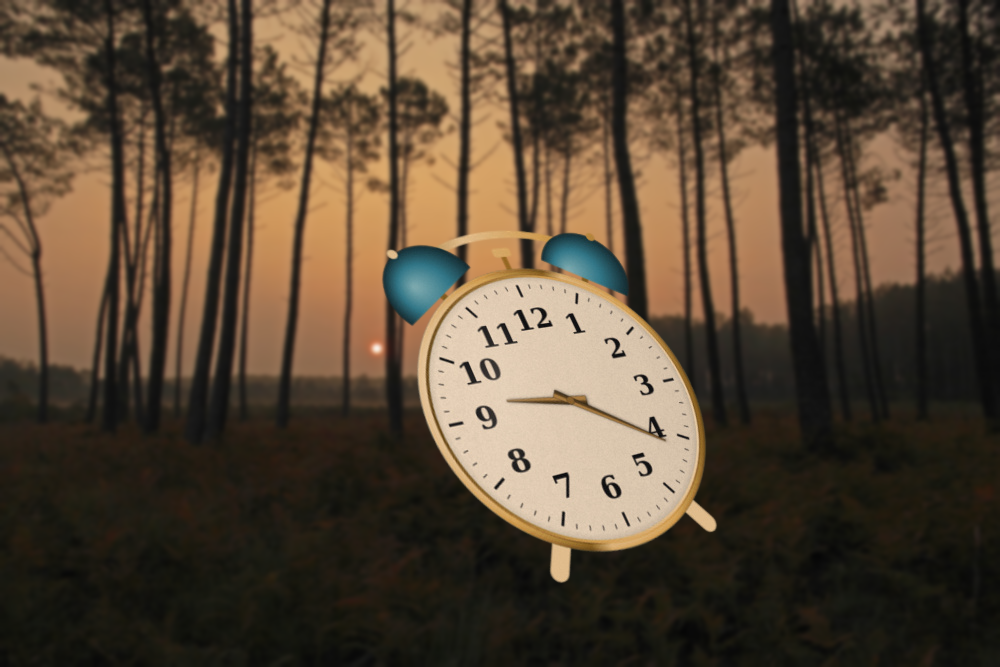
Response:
9h21
